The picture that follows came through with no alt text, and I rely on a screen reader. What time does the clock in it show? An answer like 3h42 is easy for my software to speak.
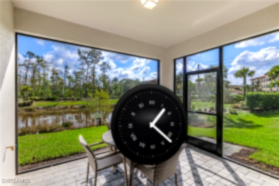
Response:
1h22
